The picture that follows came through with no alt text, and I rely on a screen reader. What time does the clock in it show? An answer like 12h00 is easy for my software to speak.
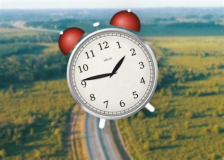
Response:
1h46
